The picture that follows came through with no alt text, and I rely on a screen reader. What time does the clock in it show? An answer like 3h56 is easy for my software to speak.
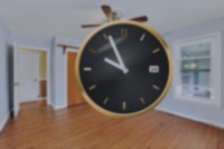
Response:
9h56
